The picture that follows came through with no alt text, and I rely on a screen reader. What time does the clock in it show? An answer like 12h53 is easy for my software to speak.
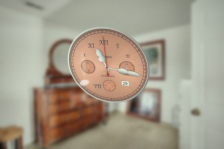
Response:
11h17
